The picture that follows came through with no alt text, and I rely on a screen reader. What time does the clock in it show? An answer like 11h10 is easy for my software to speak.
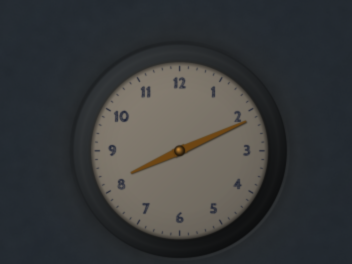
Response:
8h11
